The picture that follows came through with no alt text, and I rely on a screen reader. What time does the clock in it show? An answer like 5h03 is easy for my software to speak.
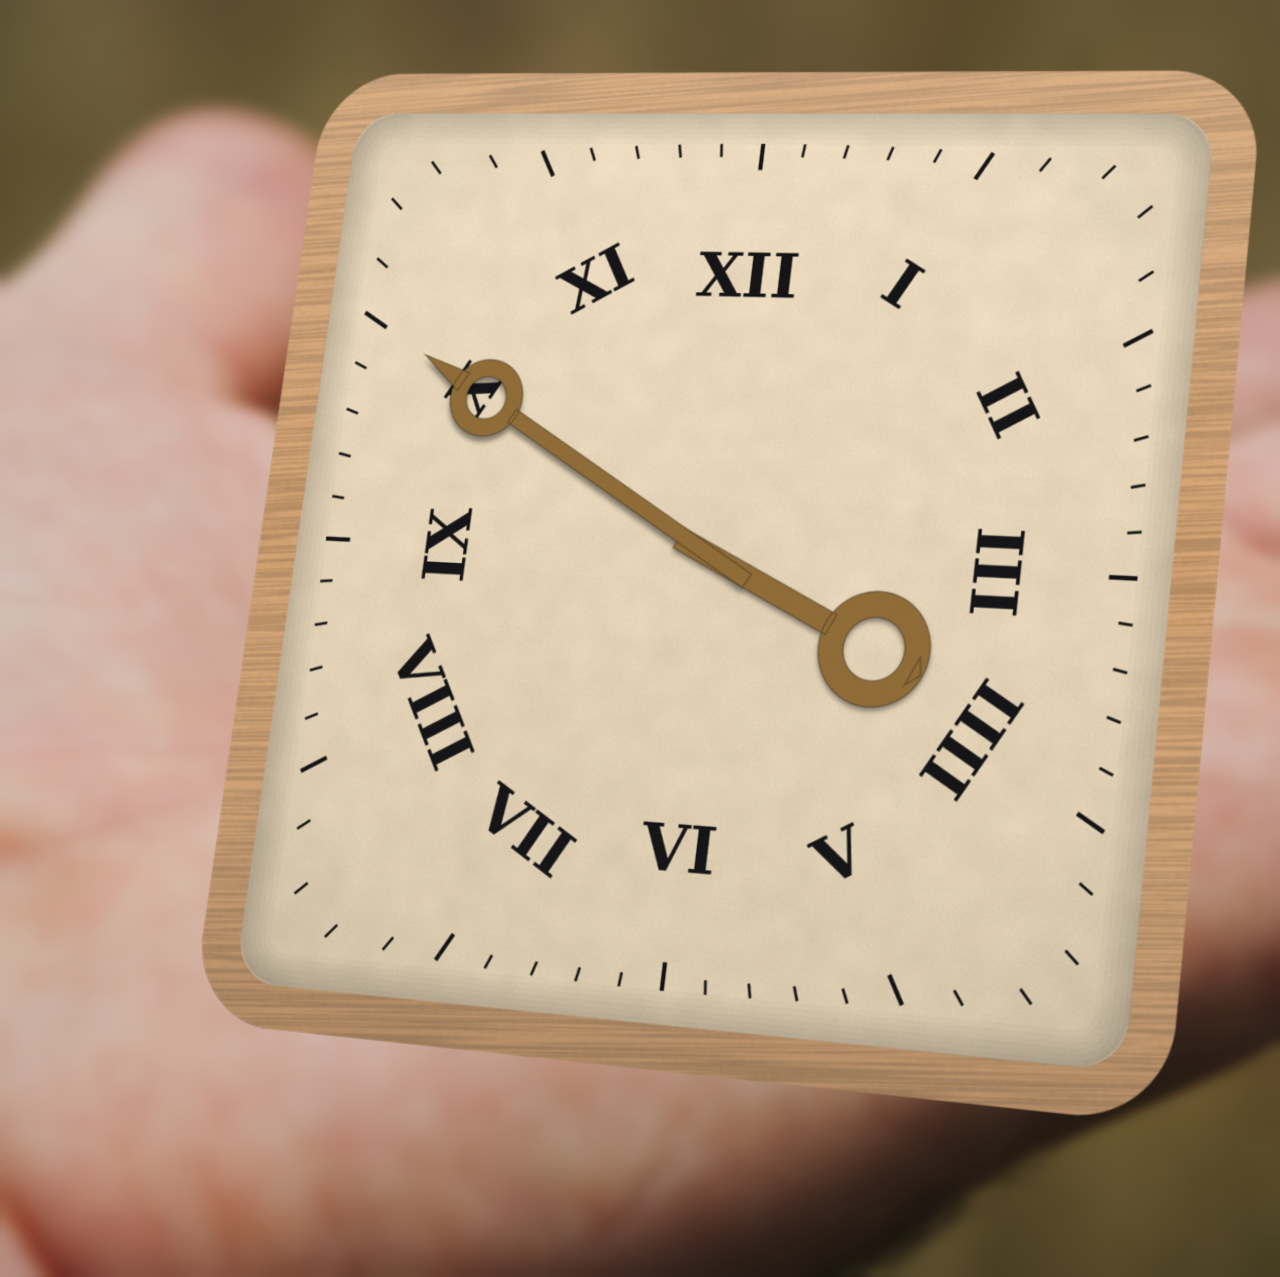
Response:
3h50
